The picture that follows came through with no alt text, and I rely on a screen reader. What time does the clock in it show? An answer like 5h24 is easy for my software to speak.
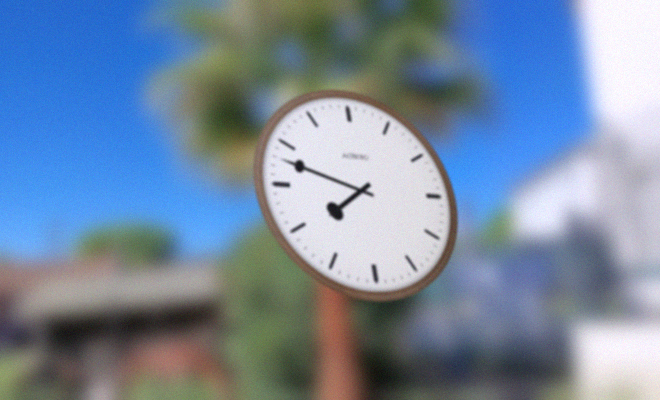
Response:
7h48
